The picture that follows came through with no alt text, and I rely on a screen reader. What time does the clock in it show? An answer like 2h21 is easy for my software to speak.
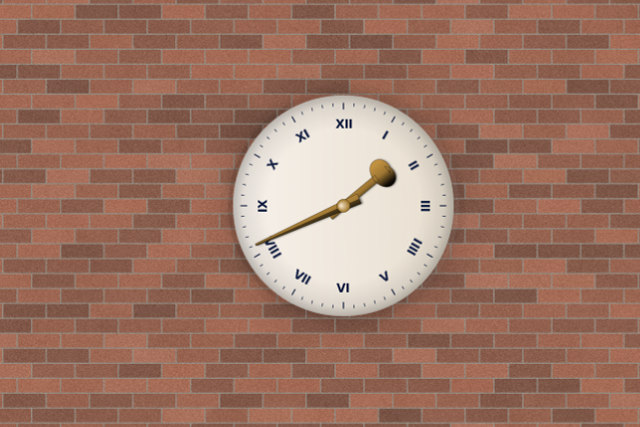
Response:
1h41
